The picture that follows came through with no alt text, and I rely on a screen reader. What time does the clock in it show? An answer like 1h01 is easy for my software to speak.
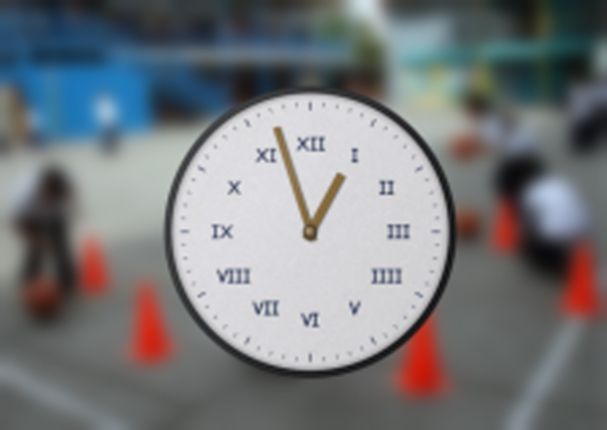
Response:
12h57
